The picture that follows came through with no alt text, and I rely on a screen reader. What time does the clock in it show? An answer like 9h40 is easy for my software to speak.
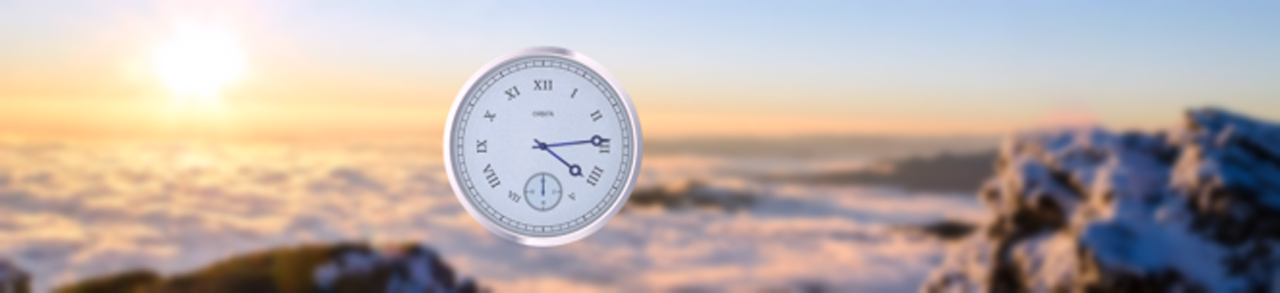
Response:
4h14
